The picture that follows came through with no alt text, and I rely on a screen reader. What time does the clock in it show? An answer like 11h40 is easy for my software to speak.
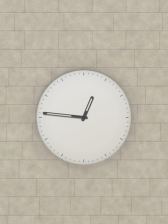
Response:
12h46
